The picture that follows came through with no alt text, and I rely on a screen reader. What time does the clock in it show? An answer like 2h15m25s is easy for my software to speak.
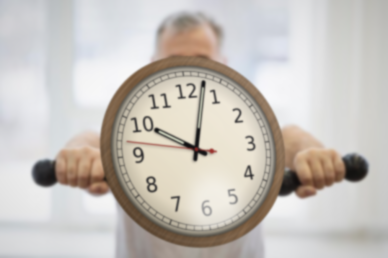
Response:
10h02m47s
